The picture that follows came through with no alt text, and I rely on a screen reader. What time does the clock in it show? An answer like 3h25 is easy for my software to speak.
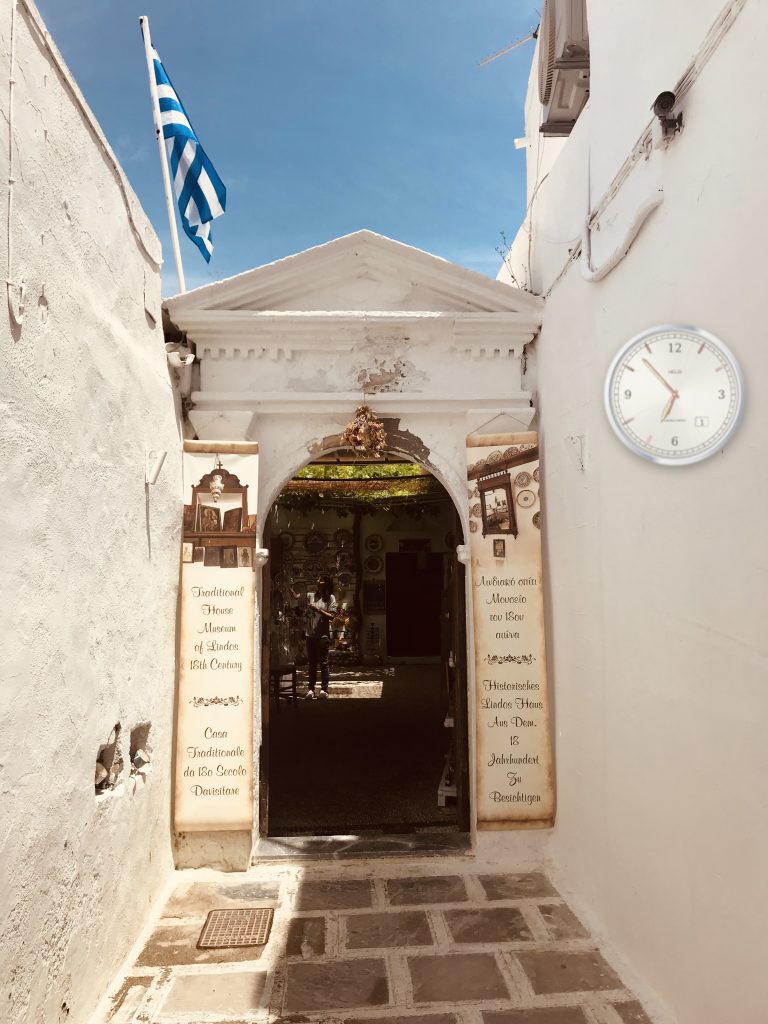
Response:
6h53
